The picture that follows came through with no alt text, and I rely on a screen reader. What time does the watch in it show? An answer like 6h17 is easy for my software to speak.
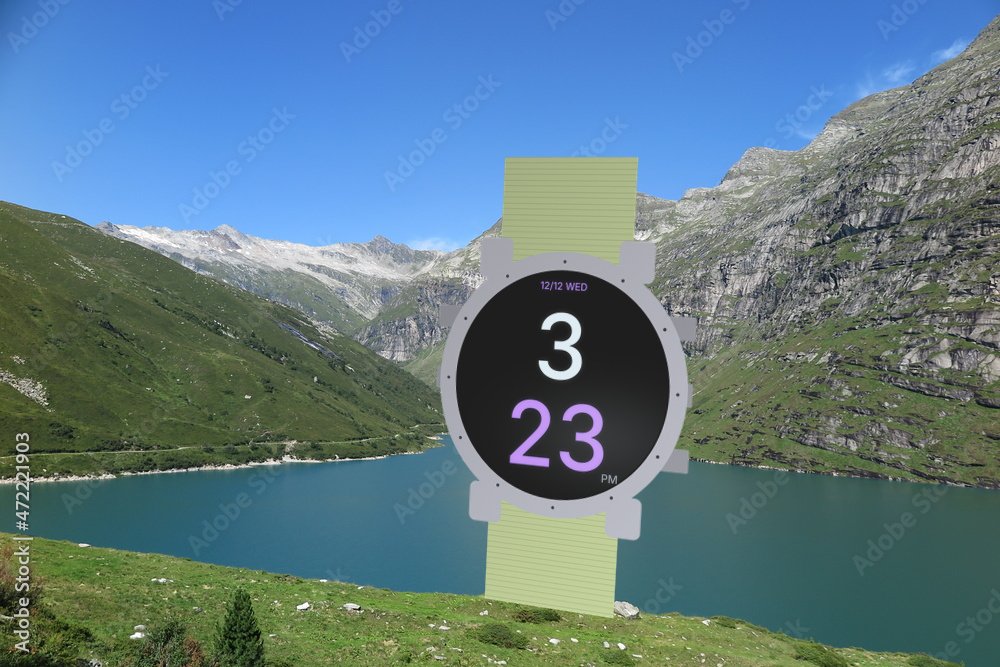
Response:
3h23
